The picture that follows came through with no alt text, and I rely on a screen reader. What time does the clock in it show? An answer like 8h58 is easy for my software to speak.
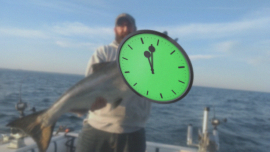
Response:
12h03
